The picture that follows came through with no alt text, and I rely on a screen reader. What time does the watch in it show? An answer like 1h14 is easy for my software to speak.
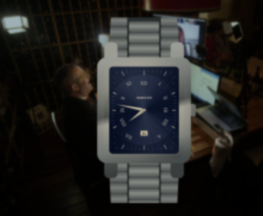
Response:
7h47
